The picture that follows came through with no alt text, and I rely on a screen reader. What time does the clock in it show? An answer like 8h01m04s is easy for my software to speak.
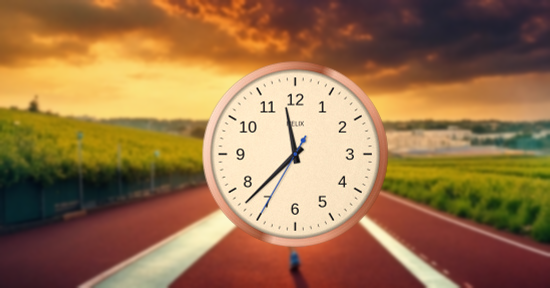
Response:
11h37m35s
